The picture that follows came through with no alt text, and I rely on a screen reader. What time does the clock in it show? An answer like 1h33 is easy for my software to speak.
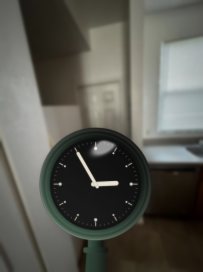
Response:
2h55
